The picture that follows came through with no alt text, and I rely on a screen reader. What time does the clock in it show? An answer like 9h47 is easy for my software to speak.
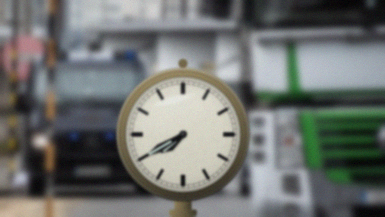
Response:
7h40
